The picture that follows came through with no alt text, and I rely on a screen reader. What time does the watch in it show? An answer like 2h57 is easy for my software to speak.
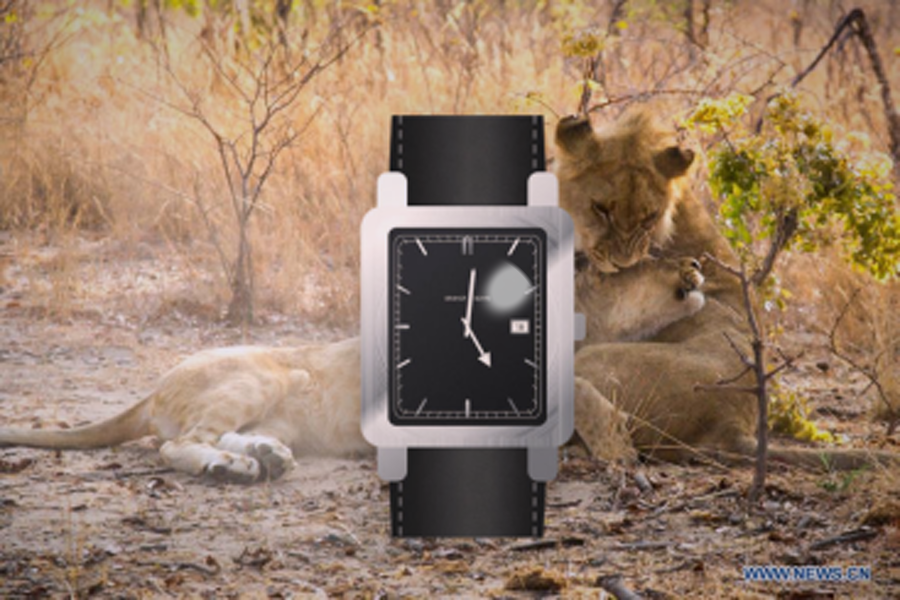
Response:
5h01
